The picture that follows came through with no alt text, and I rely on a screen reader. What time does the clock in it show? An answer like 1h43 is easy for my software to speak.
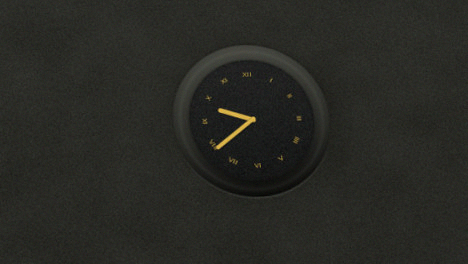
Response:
9h39
